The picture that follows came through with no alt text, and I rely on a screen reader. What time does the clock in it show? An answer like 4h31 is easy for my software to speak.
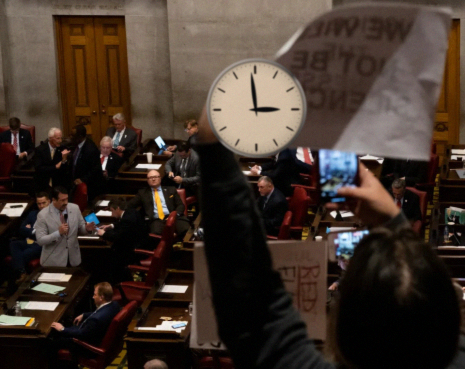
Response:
2h59
